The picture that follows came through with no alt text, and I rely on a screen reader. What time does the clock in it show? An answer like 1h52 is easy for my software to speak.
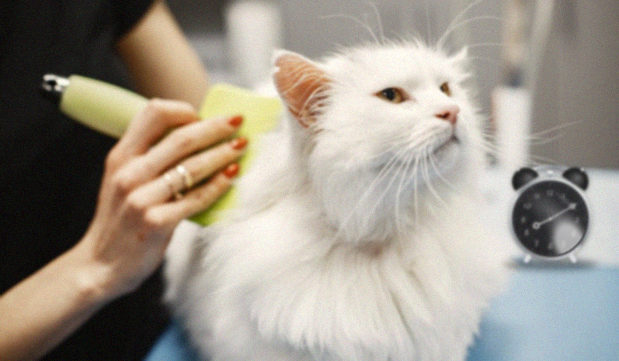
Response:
8h10
